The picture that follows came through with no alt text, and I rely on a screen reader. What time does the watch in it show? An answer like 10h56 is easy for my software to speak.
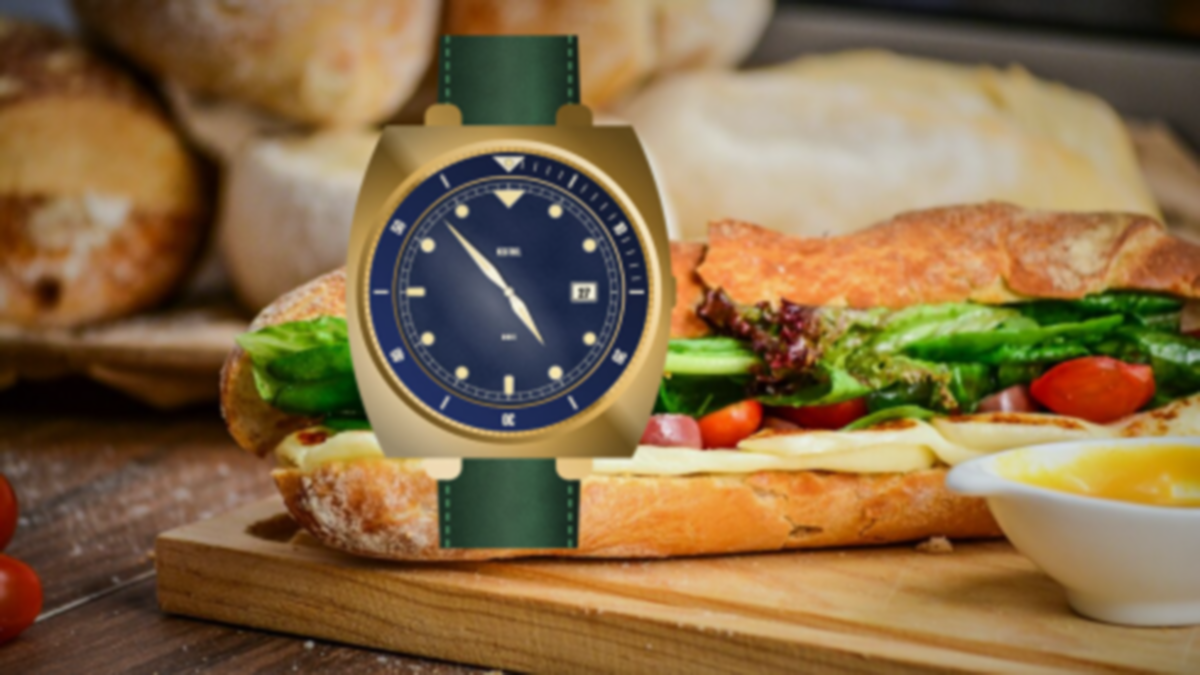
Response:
4h53
